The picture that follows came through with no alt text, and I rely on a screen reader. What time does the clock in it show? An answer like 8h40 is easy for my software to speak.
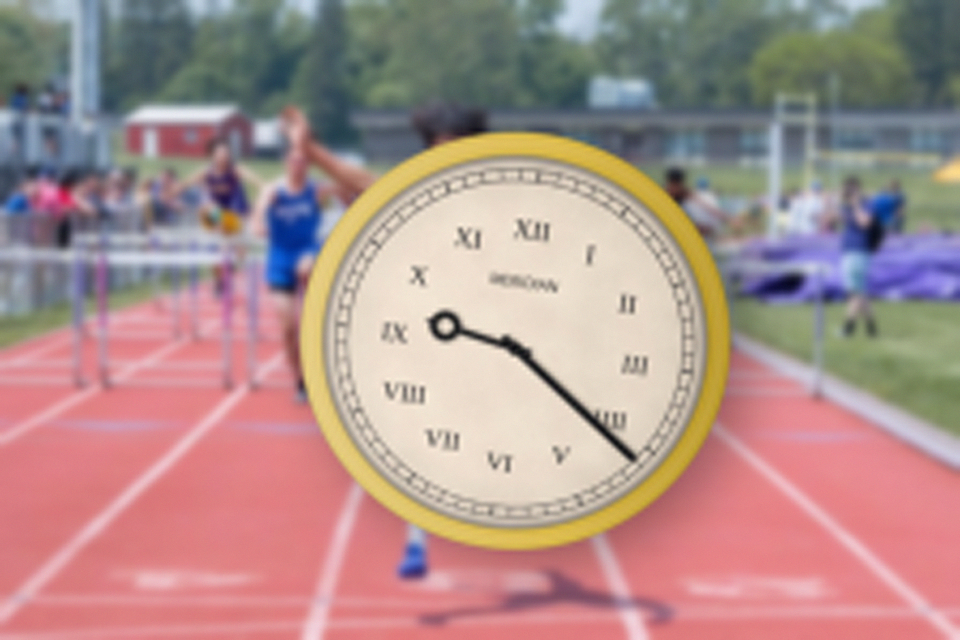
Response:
9h21
